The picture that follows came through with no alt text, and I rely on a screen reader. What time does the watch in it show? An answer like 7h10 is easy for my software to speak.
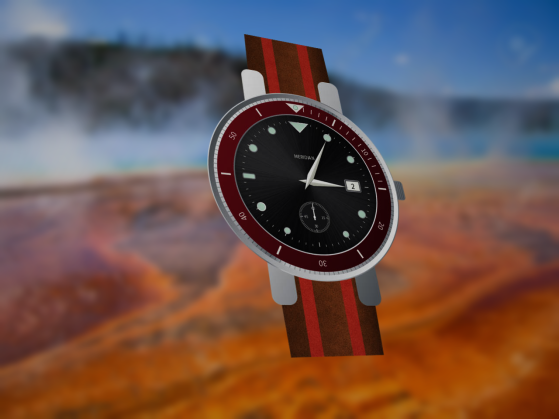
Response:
3h05
